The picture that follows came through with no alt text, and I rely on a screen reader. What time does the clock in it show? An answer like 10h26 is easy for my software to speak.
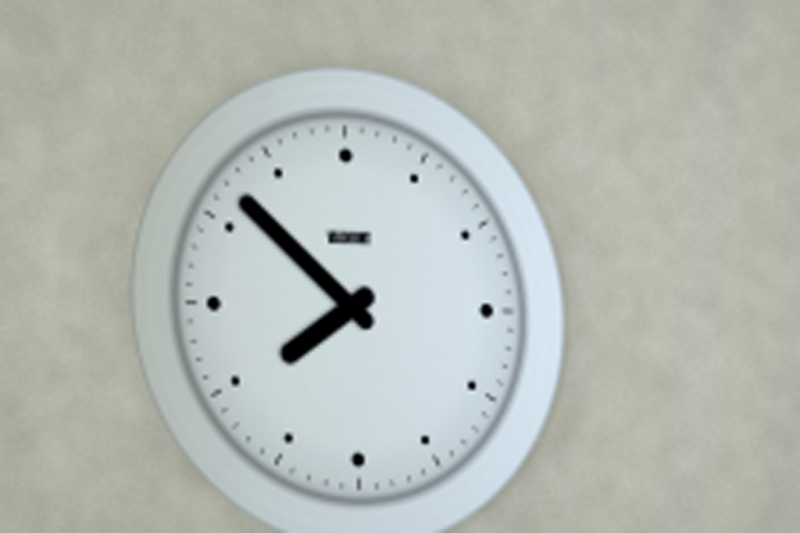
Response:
7h52
